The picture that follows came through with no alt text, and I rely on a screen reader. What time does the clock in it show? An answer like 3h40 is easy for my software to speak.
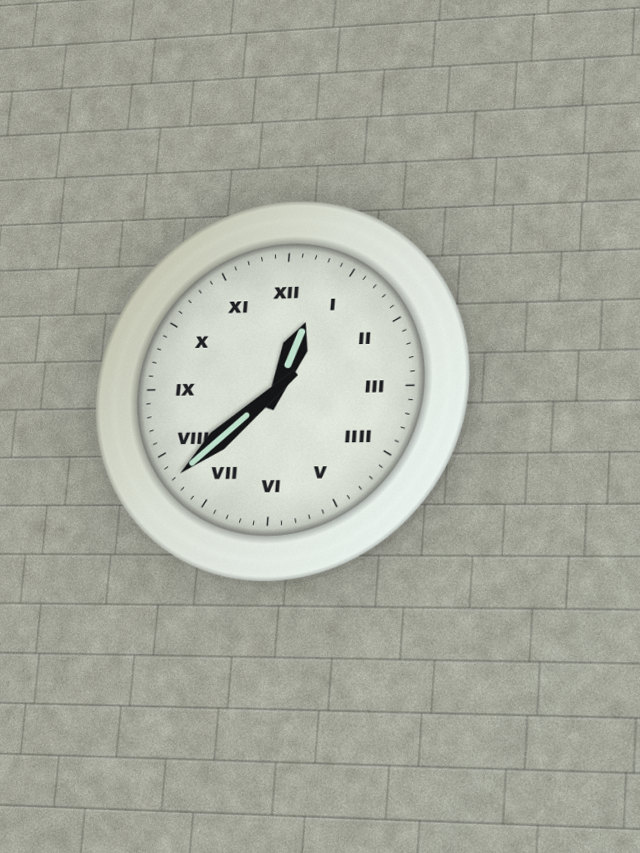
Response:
12h38
